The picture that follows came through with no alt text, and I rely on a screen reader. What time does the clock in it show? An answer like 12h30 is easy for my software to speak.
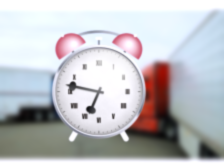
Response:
6h47
